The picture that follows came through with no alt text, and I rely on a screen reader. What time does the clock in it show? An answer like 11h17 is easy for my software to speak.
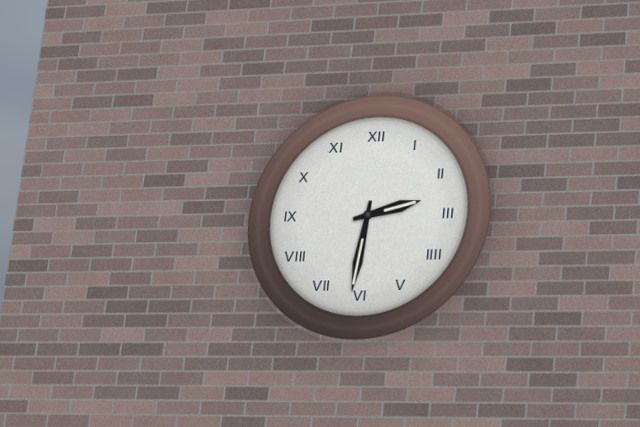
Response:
2h31
